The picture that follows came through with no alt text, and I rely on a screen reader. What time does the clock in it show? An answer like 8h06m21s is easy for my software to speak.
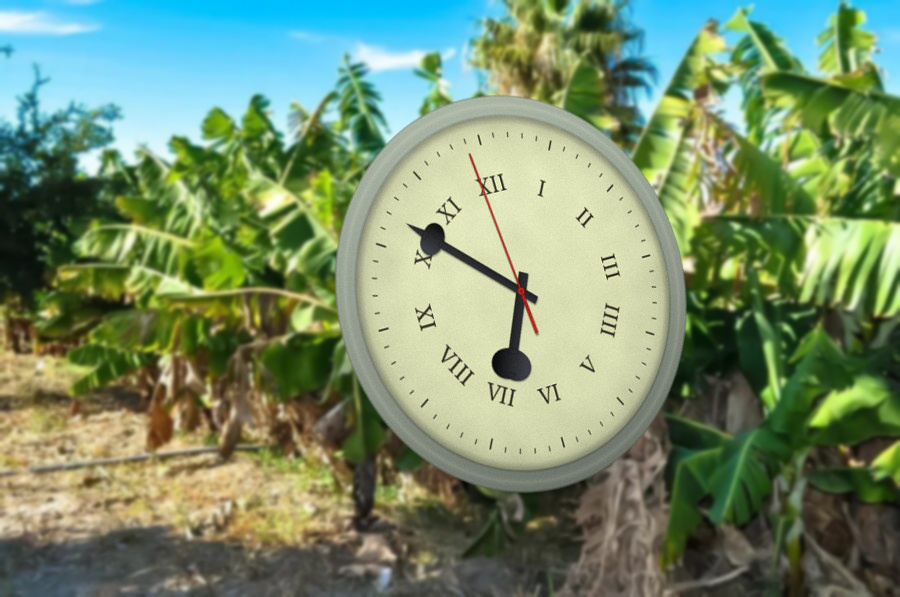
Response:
6h51m59s
